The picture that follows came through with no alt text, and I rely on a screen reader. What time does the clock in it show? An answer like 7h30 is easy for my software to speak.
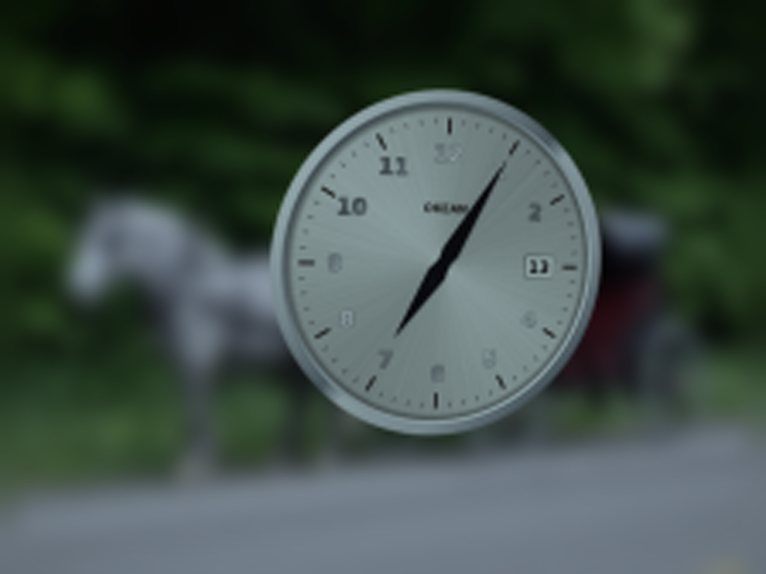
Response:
7h05
